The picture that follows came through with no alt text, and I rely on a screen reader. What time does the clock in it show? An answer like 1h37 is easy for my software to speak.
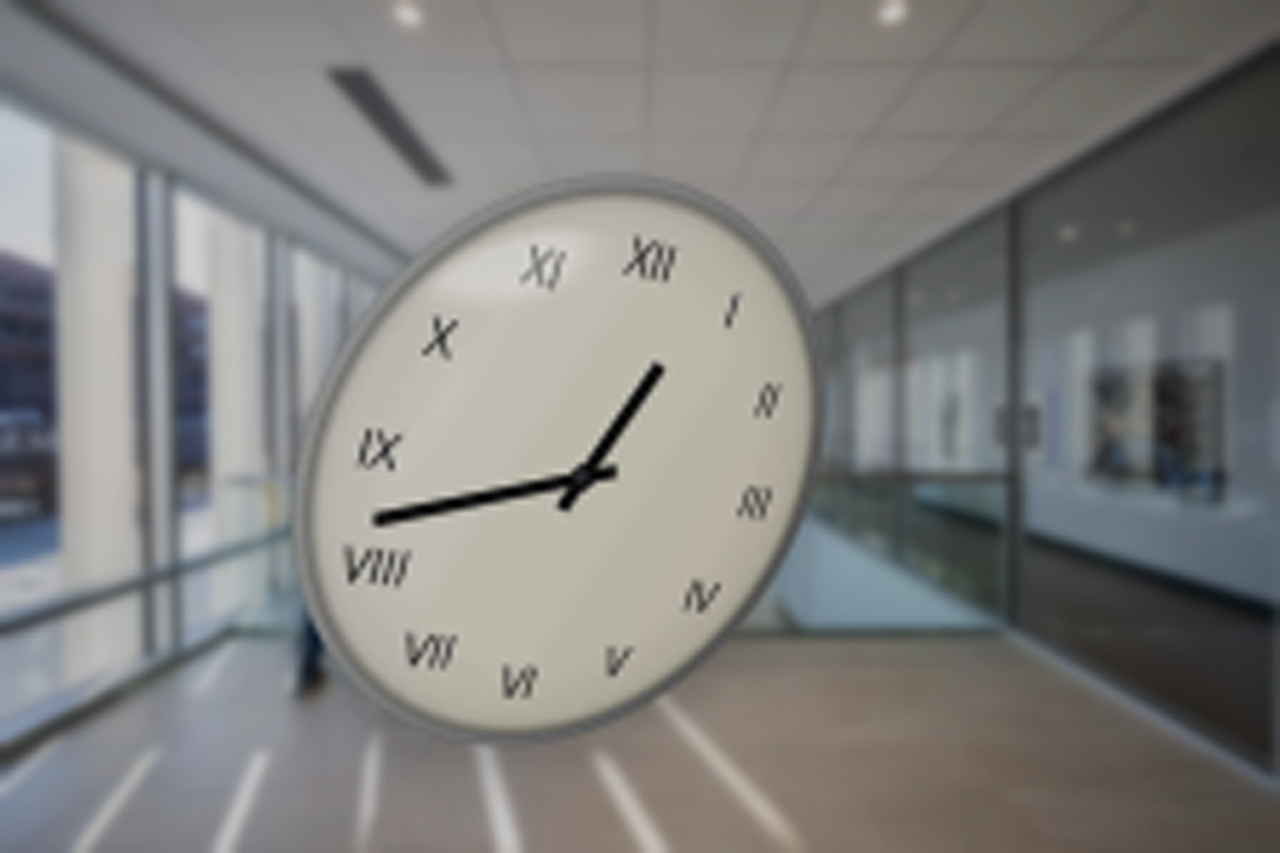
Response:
12h42
